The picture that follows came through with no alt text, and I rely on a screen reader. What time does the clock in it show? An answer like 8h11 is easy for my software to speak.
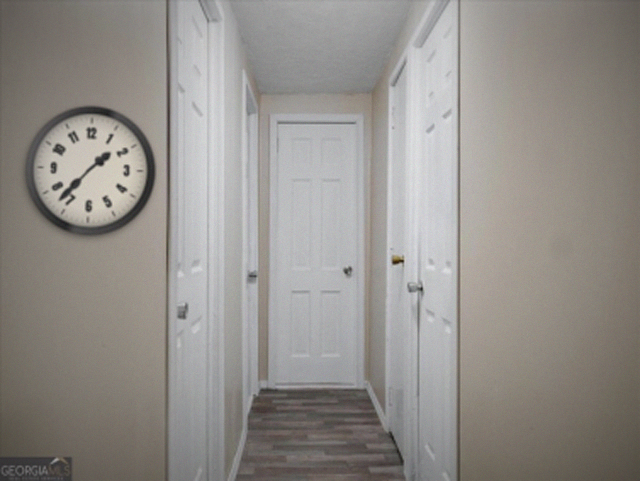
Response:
1h37
